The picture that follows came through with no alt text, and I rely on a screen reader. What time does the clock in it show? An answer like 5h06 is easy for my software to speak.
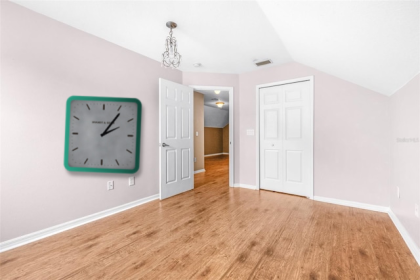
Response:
2h06
